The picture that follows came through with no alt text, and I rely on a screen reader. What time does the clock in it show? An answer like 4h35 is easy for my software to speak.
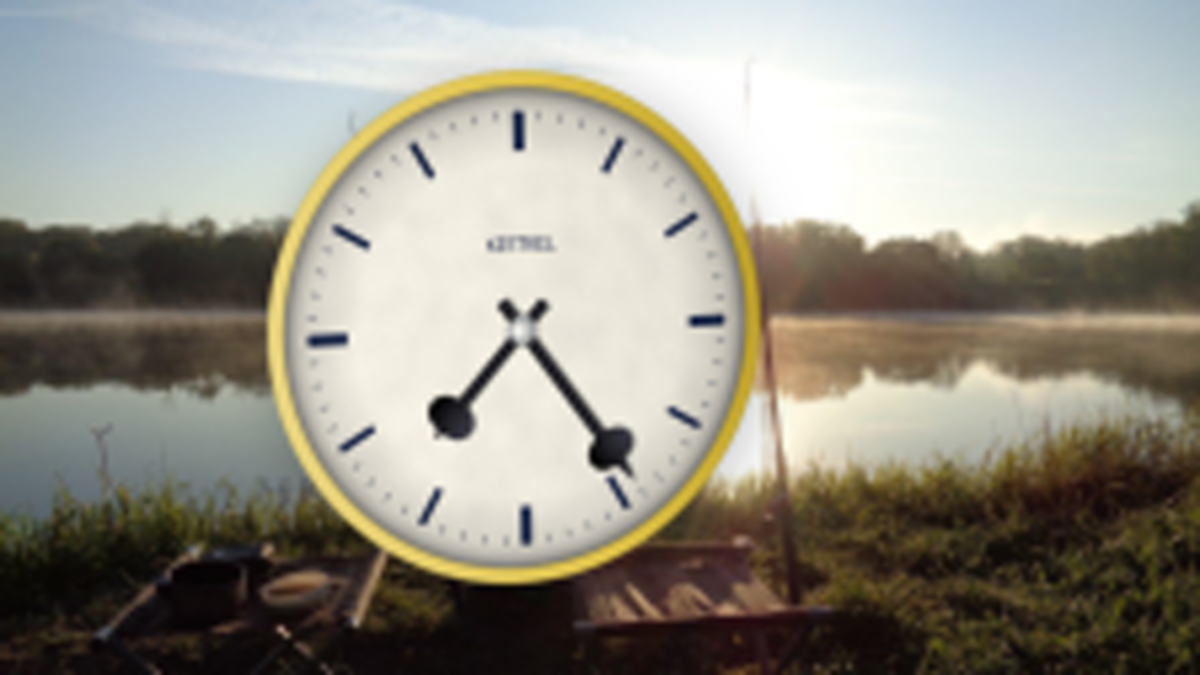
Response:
7h24
